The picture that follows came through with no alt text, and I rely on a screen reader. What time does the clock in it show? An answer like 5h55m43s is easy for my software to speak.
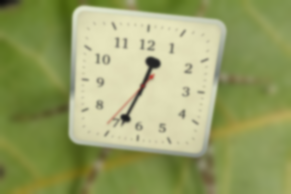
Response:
12h33m36s
